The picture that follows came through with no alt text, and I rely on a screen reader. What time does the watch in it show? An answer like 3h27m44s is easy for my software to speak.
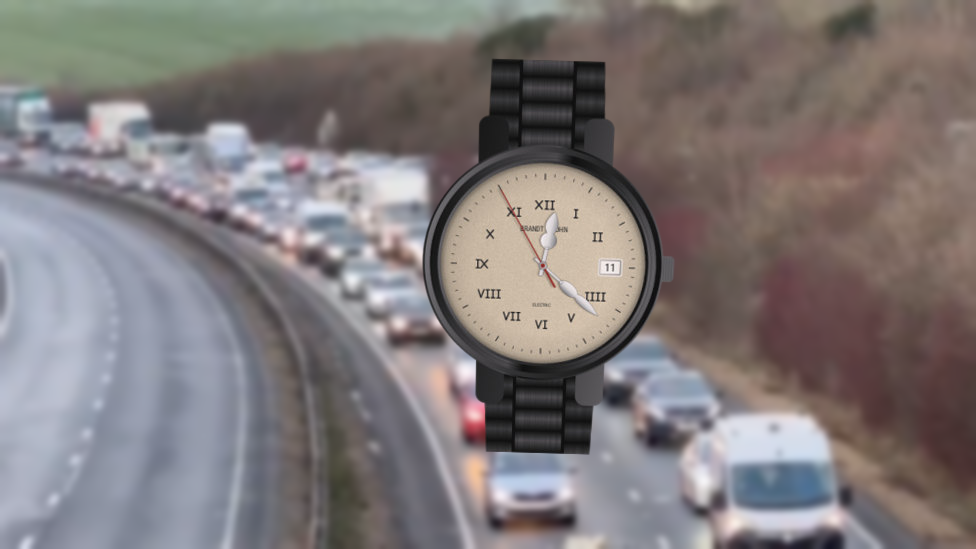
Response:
12h21m55s
